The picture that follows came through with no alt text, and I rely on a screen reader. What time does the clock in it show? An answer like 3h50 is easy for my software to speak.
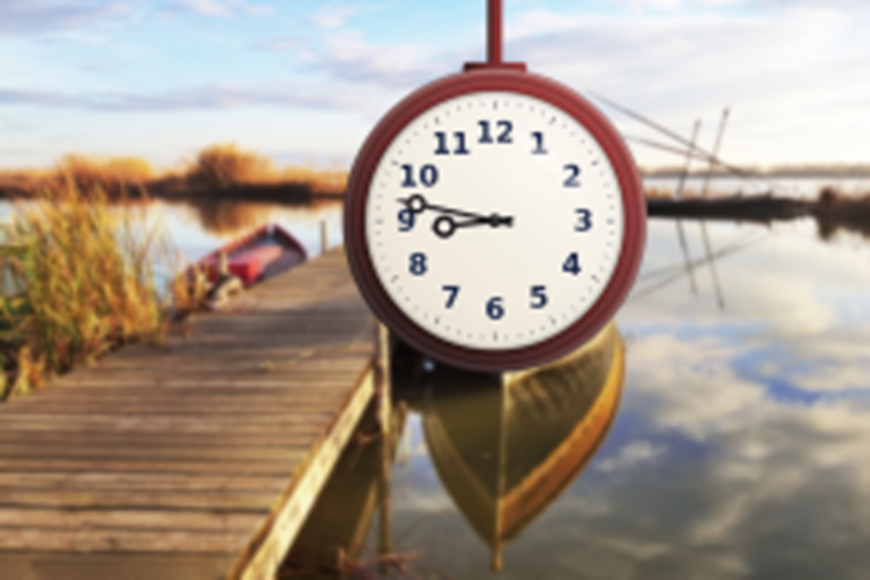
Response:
8h47
